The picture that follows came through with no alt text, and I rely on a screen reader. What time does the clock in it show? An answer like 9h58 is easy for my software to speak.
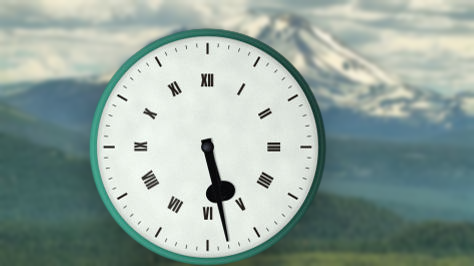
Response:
5h28
